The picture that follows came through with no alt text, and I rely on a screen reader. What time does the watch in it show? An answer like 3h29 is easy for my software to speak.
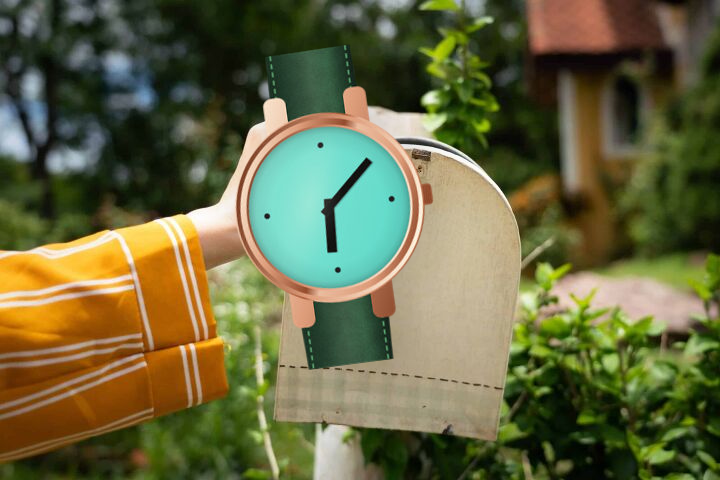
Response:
6h08
